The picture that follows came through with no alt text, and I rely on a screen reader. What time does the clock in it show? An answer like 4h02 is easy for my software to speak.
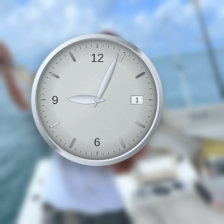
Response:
9h04
